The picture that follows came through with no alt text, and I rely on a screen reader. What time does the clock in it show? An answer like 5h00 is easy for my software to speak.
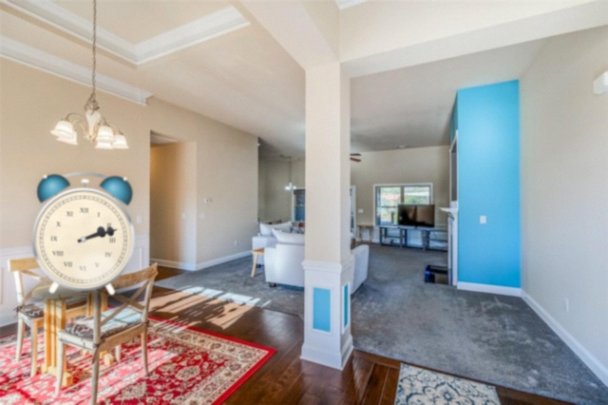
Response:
2h12
